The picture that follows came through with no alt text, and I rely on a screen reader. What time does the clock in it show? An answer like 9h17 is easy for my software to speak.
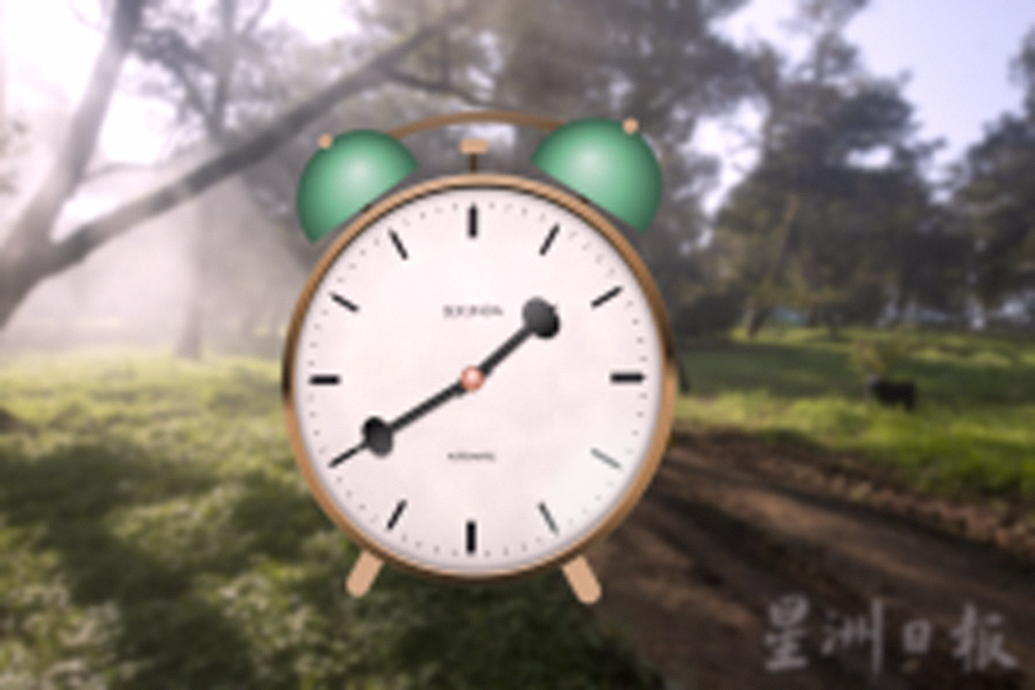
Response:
1h40
